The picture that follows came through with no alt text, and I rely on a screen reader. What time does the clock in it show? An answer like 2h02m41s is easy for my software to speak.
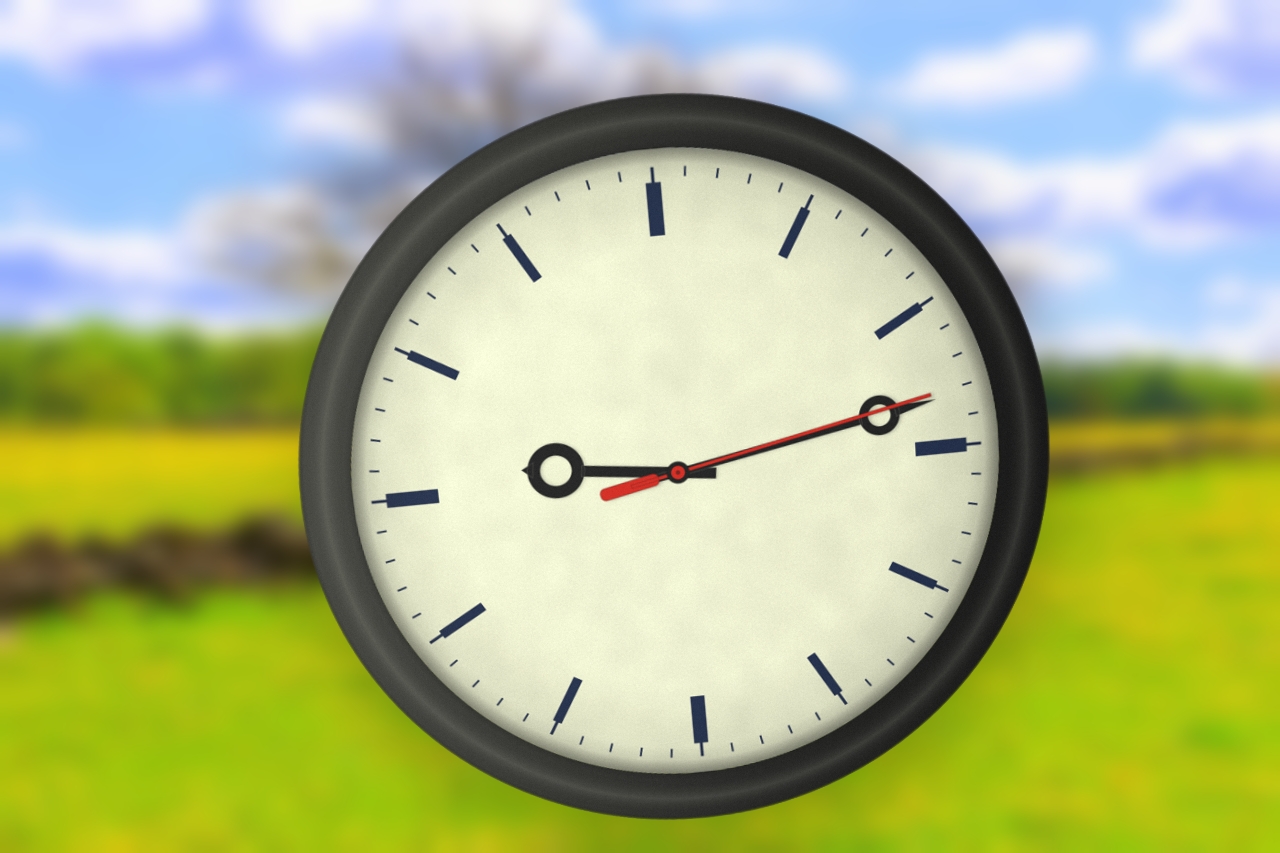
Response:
9h13m13s
